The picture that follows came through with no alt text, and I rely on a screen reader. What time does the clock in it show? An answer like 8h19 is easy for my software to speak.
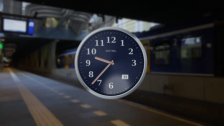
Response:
9h37
